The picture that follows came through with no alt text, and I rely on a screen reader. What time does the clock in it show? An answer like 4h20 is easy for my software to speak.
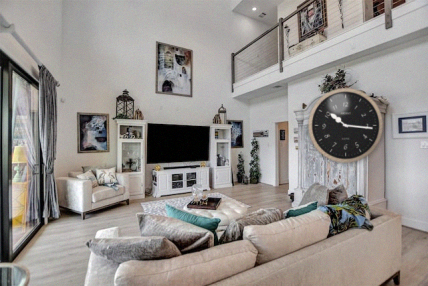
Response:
10h16
